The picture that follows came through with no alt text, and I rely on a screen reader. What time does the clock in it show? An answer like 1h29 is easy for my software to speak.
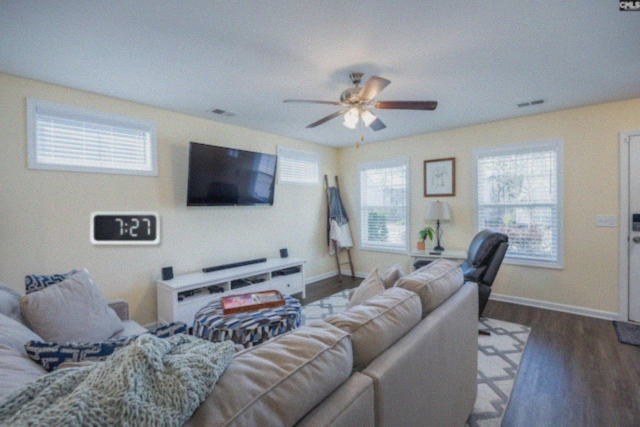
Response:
7h27
